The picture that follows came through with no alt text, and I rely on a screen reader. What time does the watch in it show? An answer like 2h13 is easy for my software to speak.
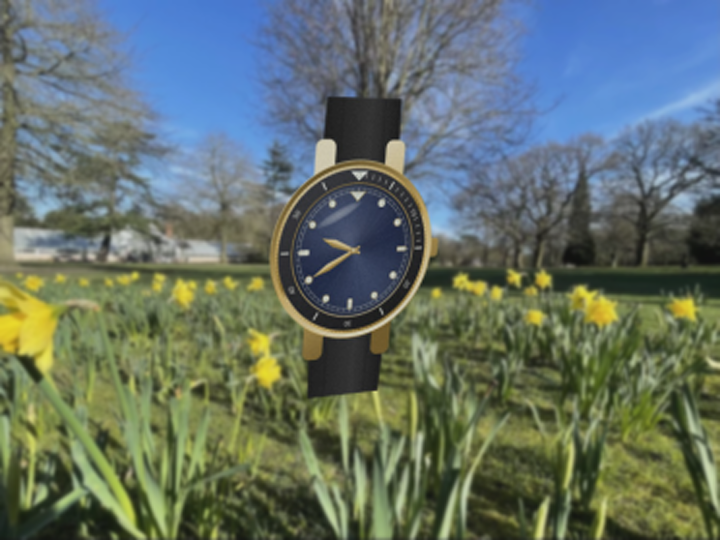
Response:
9h40
